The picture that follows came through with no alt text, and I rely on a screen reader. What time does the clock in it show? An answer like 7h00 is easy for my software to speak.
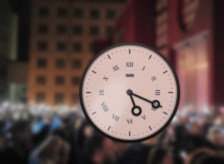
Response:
5h19
